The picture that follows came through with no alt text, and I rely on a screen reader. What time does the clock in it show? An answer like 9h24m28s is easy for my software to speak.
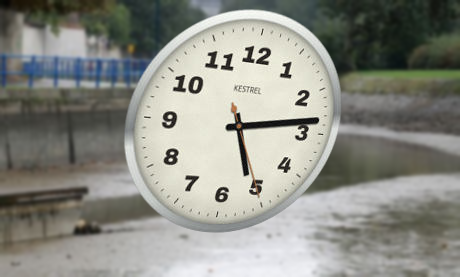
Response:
5h13m25s
